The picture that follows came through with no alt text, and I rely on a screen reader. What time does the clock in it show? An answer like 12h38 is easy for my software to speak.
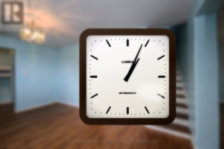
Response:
1h04
